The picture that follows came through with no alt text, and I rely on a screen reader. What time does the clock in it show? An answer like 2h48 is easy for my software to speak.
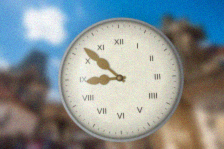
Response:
8h52
